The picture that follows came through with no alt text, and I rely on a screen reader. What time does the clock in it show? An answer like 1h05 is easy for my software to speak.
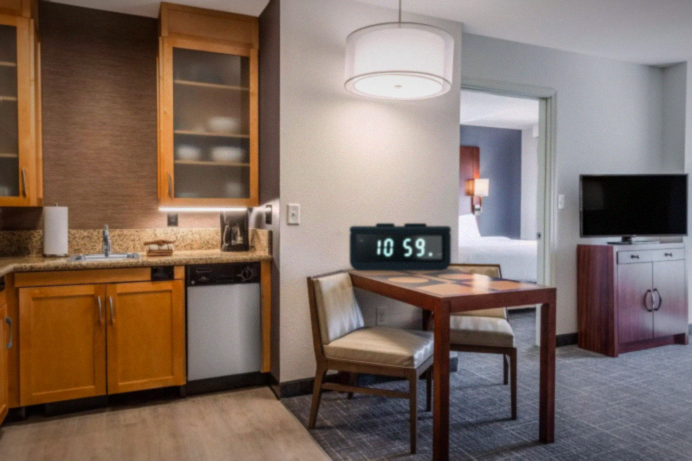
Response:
10h59
